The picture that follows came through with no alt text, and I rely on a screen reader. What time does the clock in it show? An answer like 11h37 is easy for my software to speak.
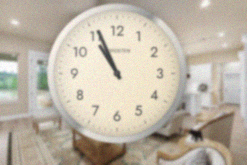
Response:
10h56
